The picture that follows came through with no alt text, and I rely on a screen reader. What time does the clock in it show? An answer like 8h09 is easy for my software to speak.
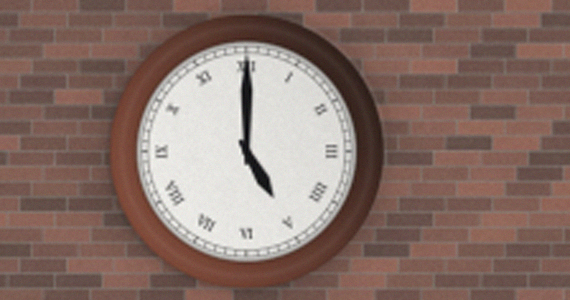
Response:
5h00
